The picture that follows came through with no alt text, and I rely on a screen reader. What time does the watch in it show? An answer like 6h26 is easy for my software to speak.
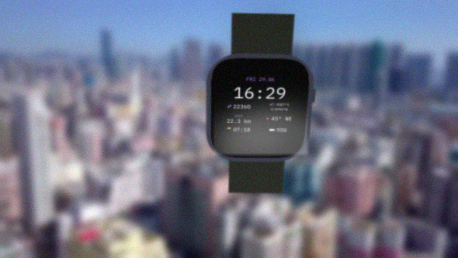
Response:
16h29
